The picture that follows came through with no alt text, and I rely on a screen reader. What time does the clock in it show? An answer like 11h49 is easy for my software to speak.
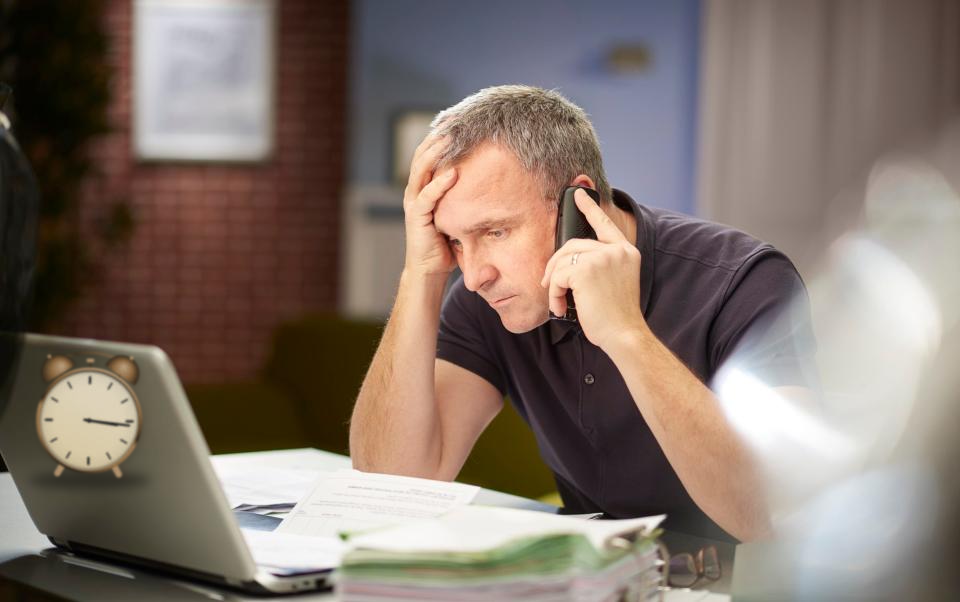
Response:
3h16
